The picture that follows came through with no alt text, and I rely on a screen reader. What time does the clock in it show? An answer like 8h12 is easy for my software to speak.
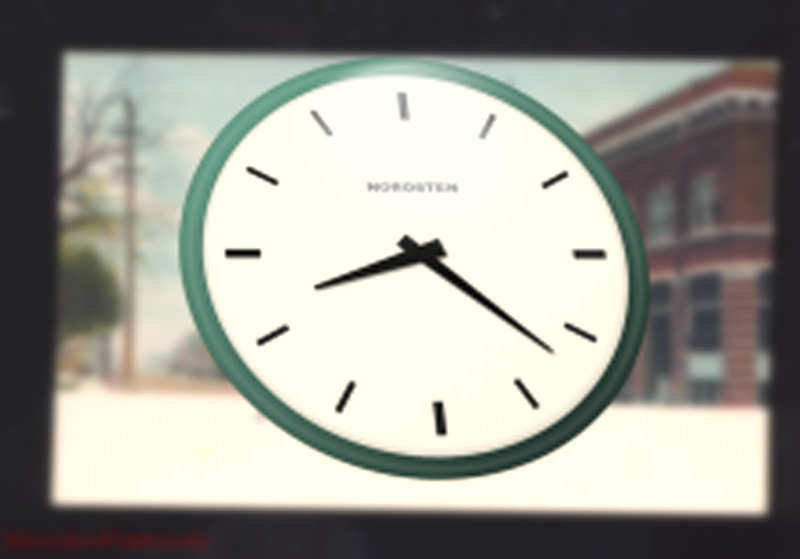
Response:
8h22
